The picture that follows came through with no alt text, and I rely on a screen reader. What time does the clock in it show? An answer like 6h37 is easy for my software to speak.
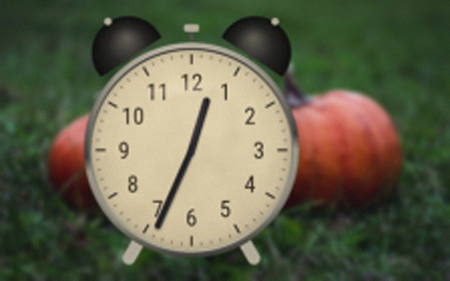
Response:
12h34
